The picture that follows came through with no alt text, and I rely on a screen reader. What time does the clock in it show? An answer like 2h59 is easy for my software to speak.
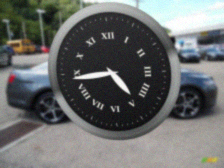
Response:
4h44
